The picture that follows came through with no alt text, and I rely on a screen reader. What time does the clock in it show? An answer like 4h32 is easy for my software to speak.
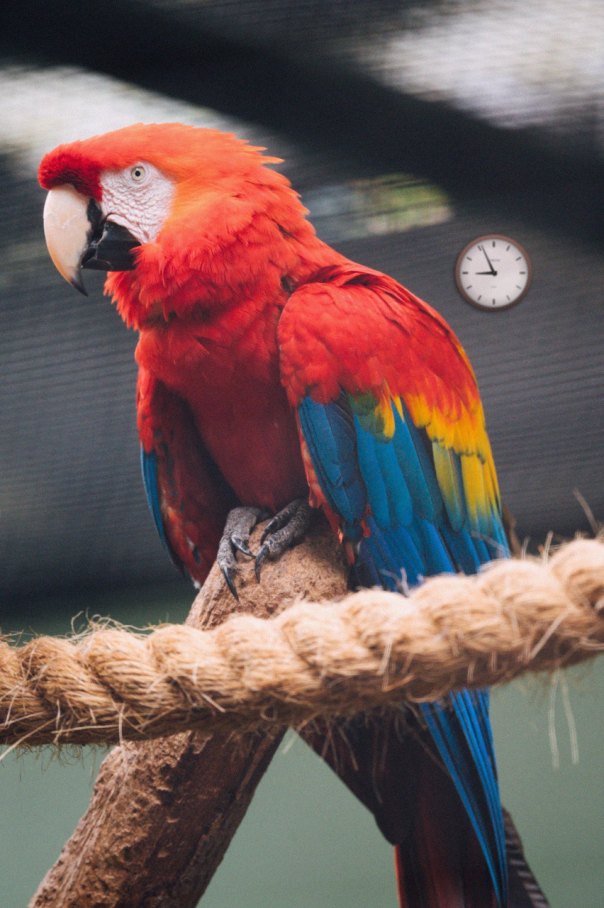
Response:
8h56
